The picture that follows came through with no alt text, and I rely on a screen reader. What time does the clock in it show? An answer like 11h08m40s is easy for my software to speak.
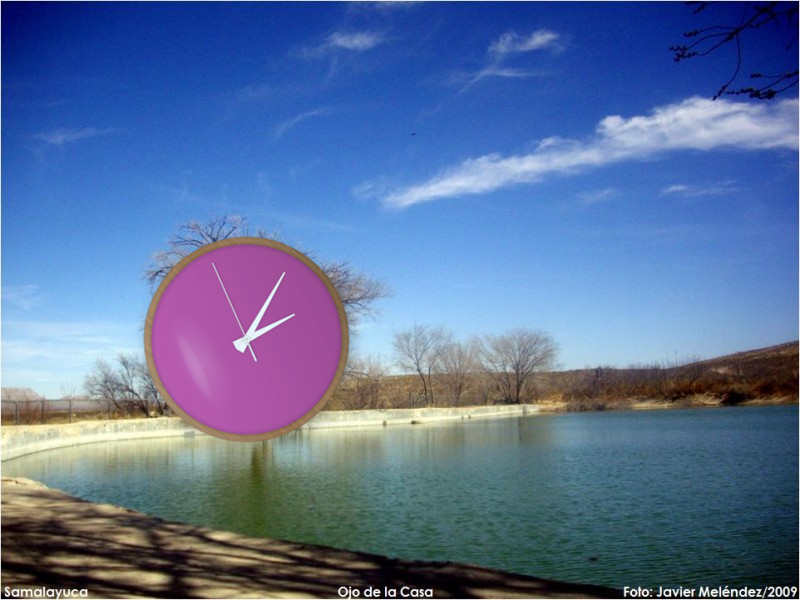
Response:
2h04m56s
